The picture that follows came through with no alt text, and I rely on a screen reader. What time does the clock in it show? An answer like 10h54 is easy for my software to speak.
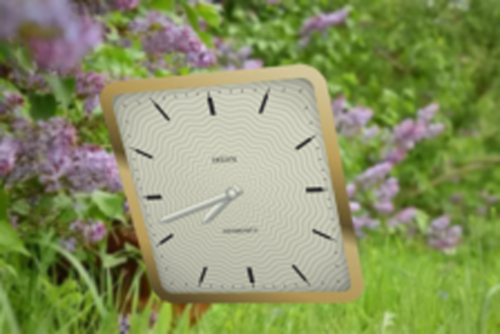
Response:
7h42
